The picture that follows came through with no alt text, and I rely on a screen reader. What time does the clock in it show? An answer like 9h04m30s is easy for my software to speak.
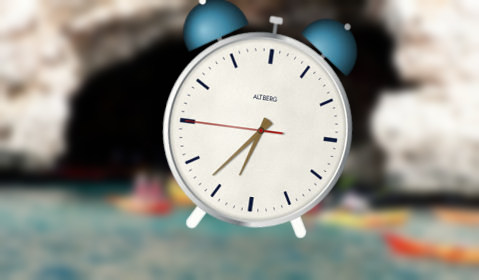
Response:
6h36m45s
